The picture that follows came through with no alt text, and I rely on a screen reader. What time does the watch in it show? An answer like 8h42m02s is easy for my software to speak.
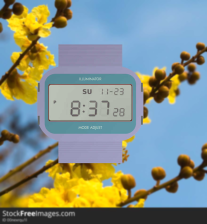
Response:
8h37m28s
